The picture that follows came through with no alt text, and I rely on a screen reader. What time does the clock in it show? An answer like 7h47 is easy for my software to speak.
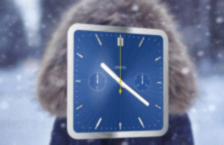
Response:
10h21
